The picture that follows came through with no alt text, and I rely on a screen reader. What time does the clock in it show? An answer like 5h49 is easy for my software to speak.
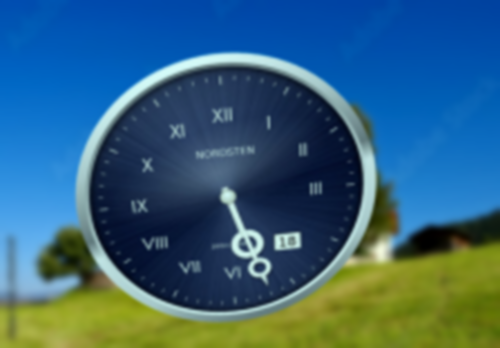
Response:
5h27
